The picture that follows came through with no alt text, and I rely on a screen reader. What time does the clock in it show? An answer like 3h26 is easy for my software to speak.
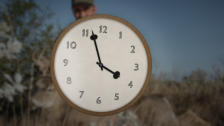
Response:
3h57
